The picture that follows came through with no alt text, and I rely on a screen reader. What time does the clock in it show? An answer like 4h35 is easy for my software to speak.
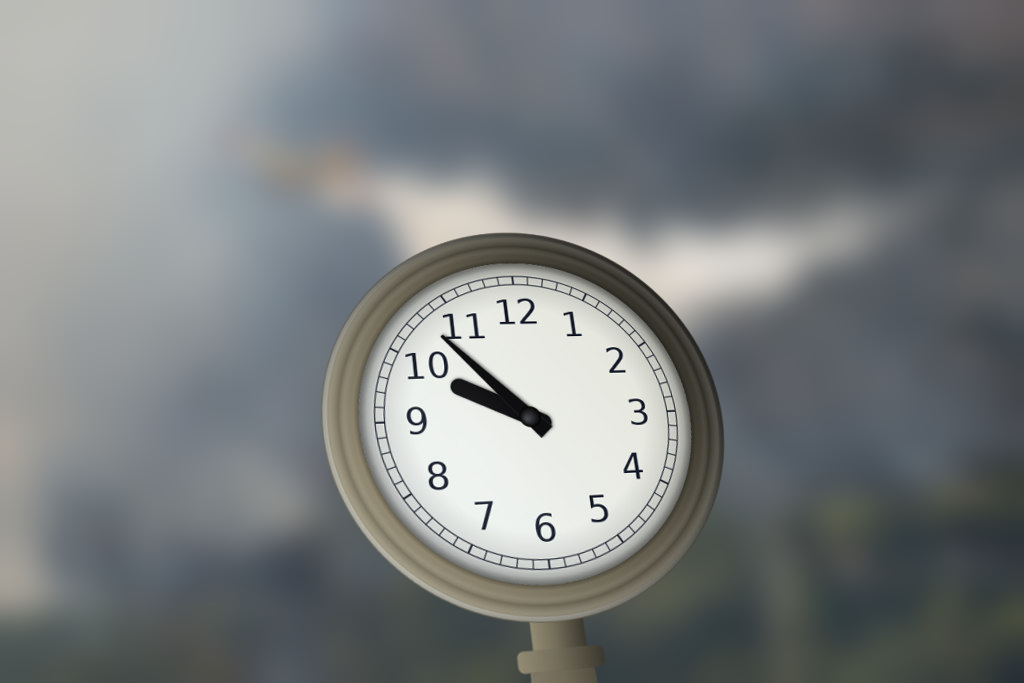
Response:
9h53
